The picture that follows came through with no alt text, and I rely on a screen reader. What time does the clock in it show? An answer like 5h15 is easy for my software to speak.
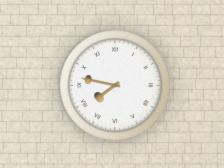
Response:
7h47
